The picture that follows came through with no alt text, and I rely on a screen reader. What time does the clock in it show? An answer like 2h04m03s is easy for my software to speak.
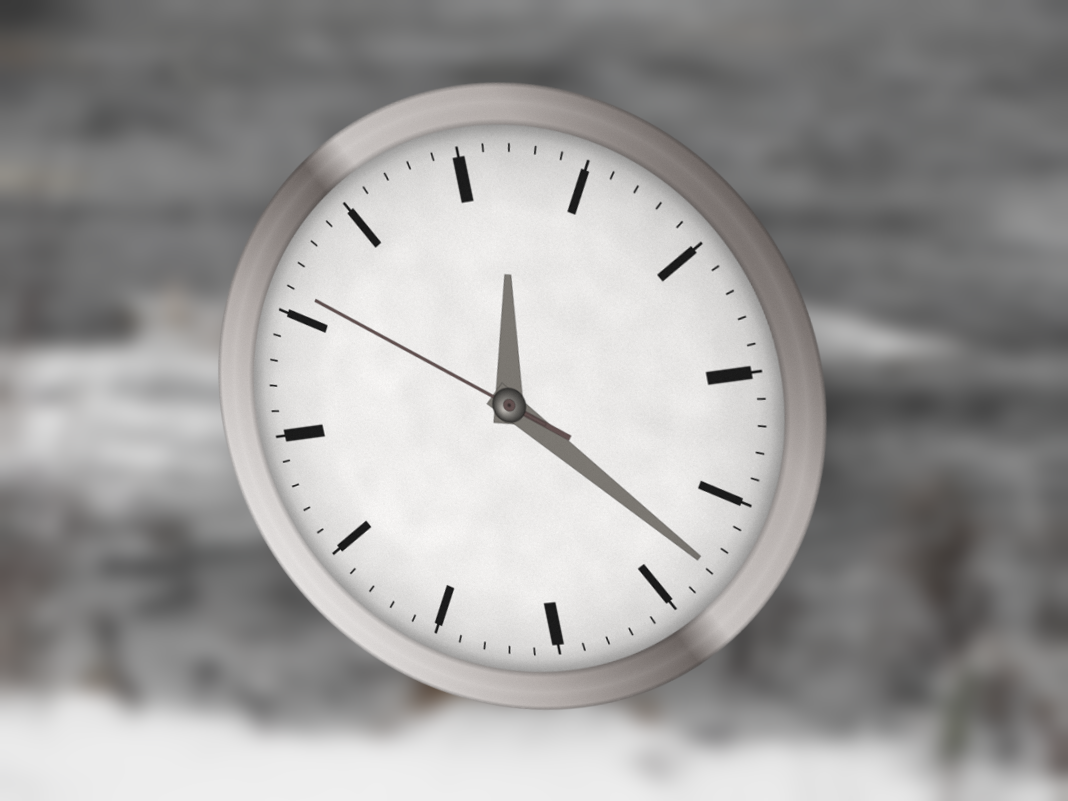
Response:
12h22m51s
